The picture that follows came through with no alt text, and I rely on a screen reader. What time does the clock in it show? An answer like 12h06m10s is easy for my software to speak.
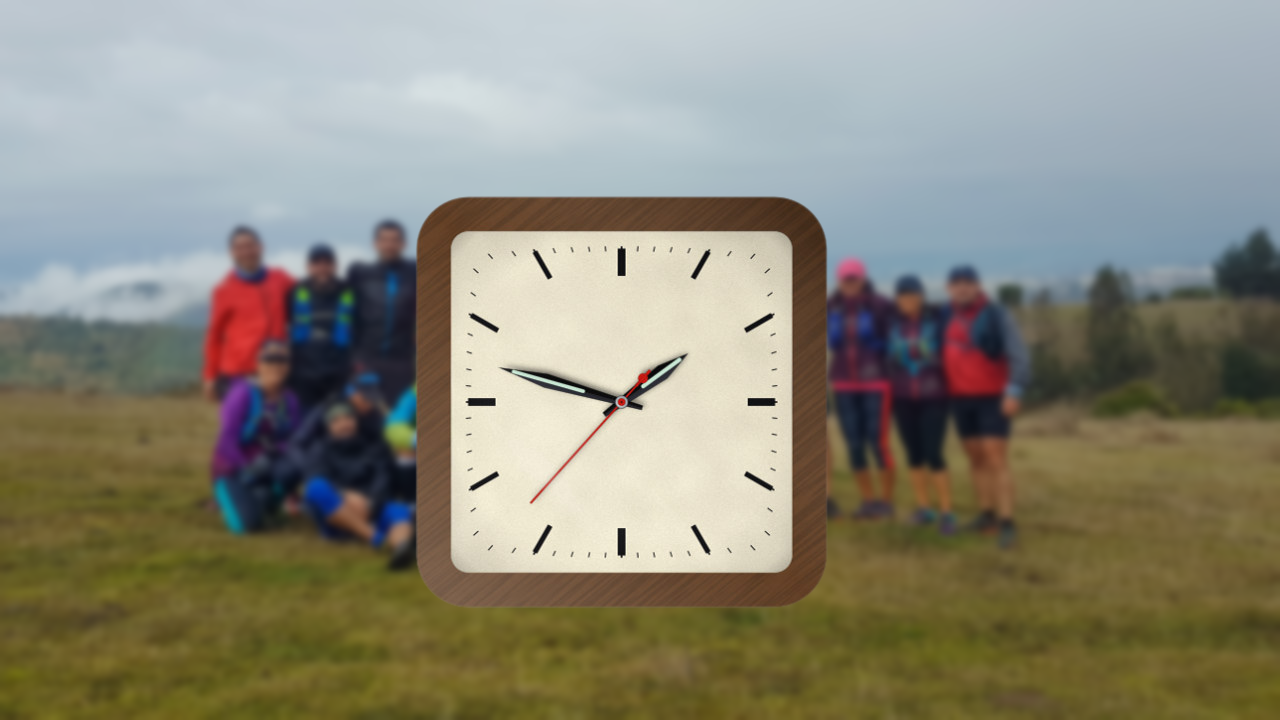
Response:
1h47m37s
